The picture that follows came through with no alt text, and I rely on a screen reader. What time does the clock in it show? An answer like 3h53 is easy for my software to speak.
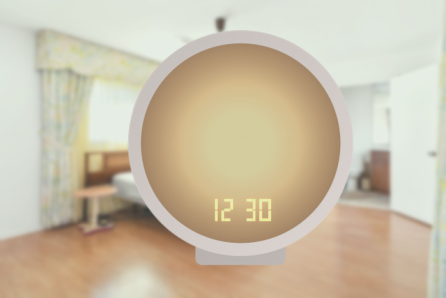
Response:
12h30
